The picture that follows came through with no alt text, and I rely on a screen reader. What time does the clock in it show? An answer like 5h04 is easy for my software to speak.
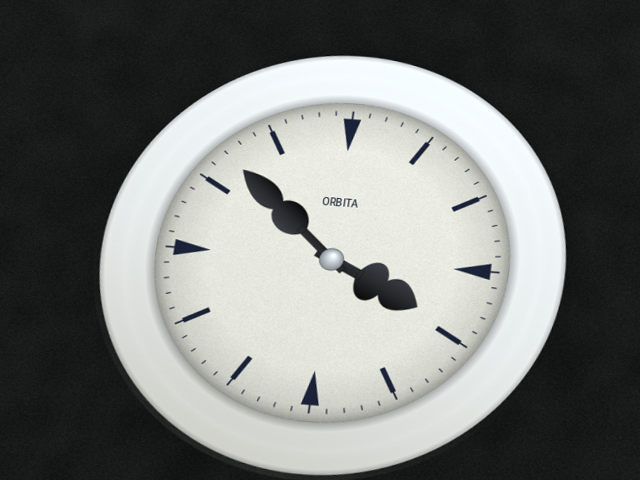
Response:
3h52
